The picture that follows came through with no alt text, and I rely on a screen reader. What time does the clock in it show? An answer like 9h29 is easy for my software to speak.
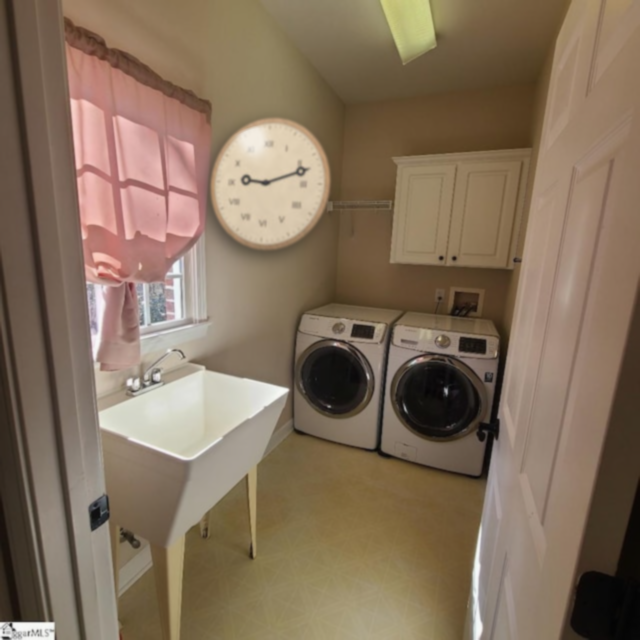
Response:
9h12
